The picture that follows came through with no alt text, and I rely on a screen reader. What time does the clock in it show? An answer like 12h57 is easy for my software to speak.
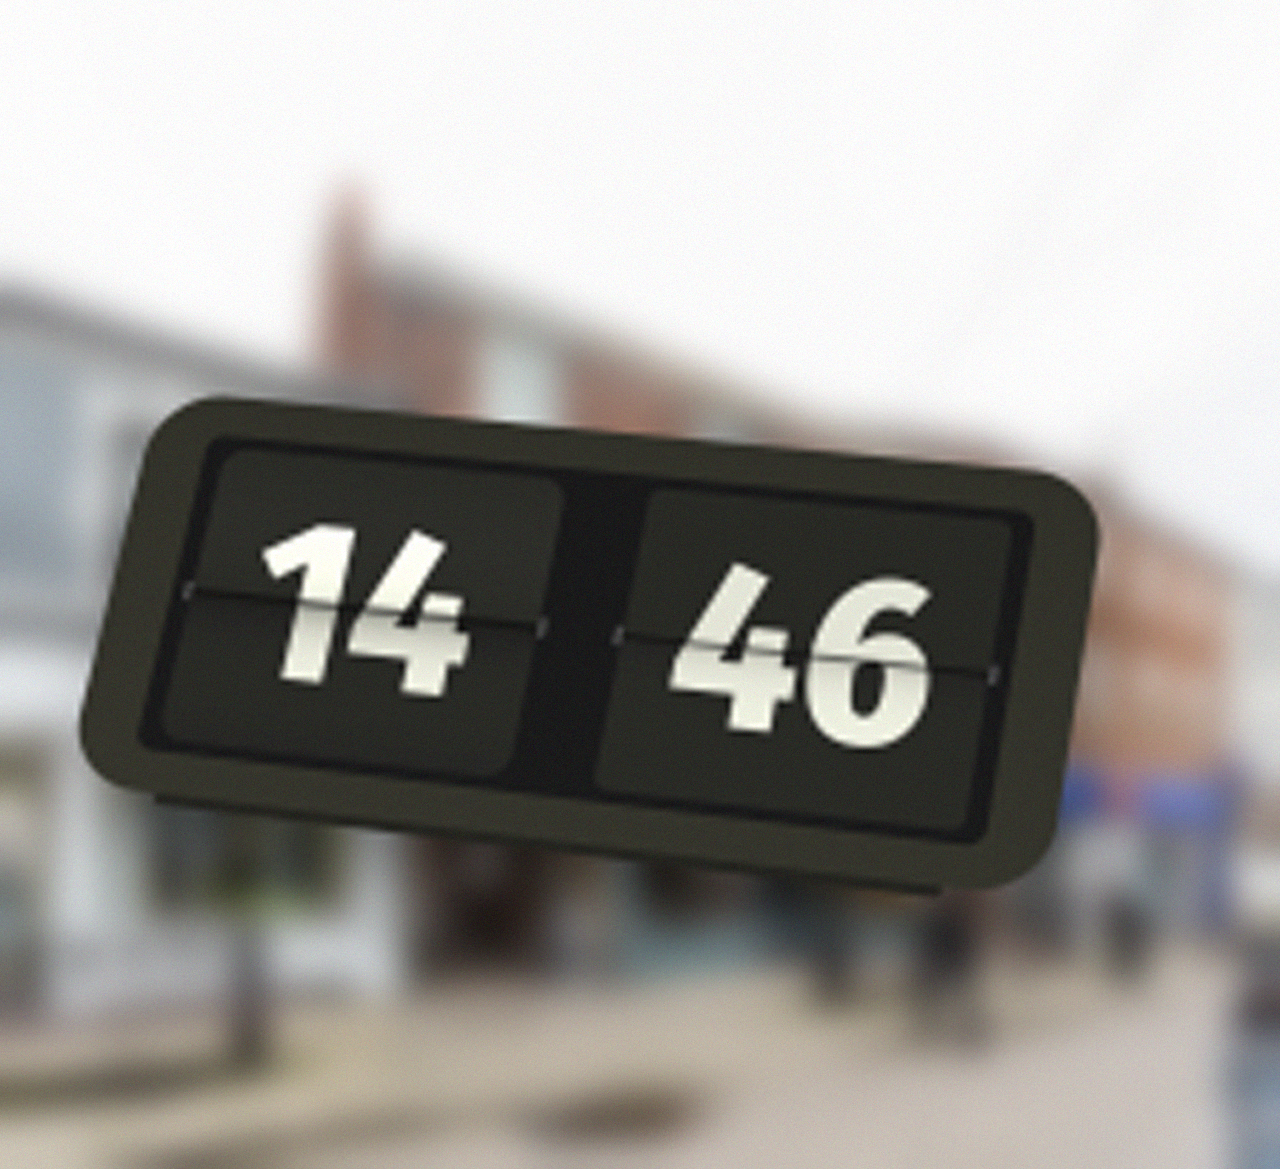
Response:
14h46
